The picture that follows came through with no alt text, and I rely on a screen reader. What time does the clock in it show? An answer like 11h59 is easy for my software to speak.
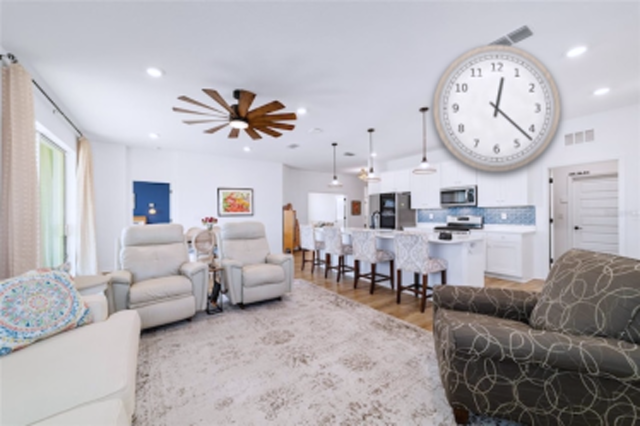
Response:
12h22
